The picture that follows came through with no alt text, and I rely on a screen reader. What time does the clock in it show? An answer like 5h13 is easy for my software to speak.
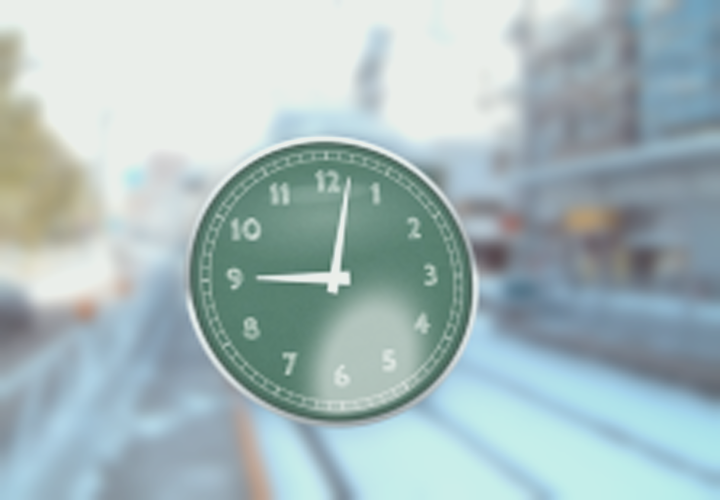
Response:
9h02
